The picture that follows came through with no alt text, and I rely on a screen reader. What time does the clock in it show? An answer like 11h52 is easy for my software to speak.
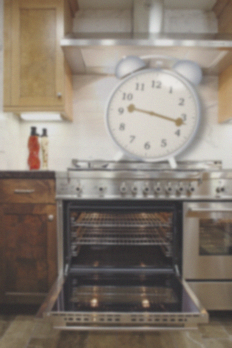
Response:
9h17
